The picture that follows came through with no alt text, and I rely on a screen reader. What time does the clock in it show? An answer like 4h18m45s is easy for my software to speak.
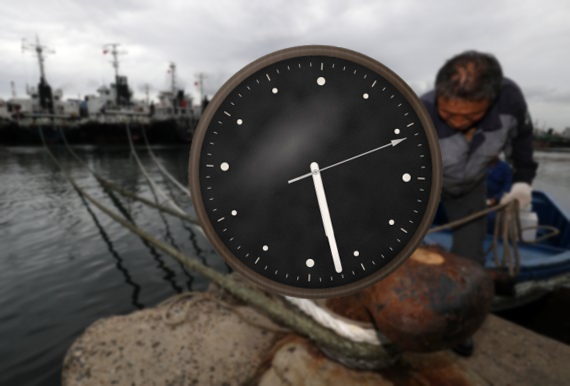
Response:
5h27m11s
